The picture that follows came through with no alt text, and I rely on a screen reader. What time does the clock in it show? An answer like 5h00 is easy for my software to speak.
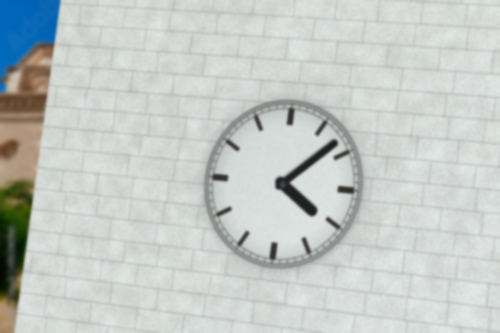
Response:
4h08
